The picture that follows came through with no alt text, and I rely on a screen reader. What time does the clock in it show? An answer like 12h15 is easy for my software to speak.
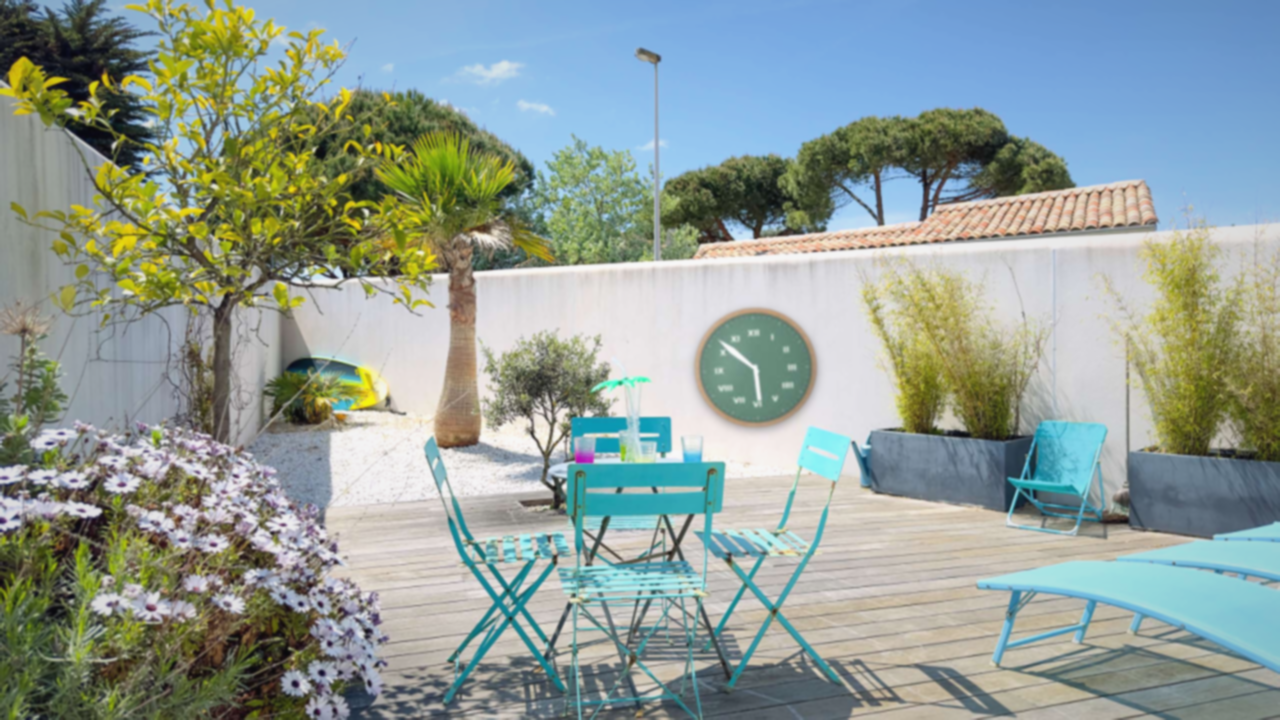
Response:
5h52
